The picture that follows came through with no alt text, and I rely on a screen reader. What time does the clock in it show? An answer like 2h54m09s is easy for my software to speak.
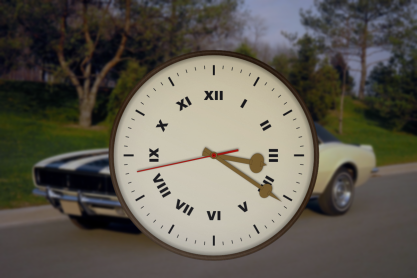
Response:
3h20m43s
